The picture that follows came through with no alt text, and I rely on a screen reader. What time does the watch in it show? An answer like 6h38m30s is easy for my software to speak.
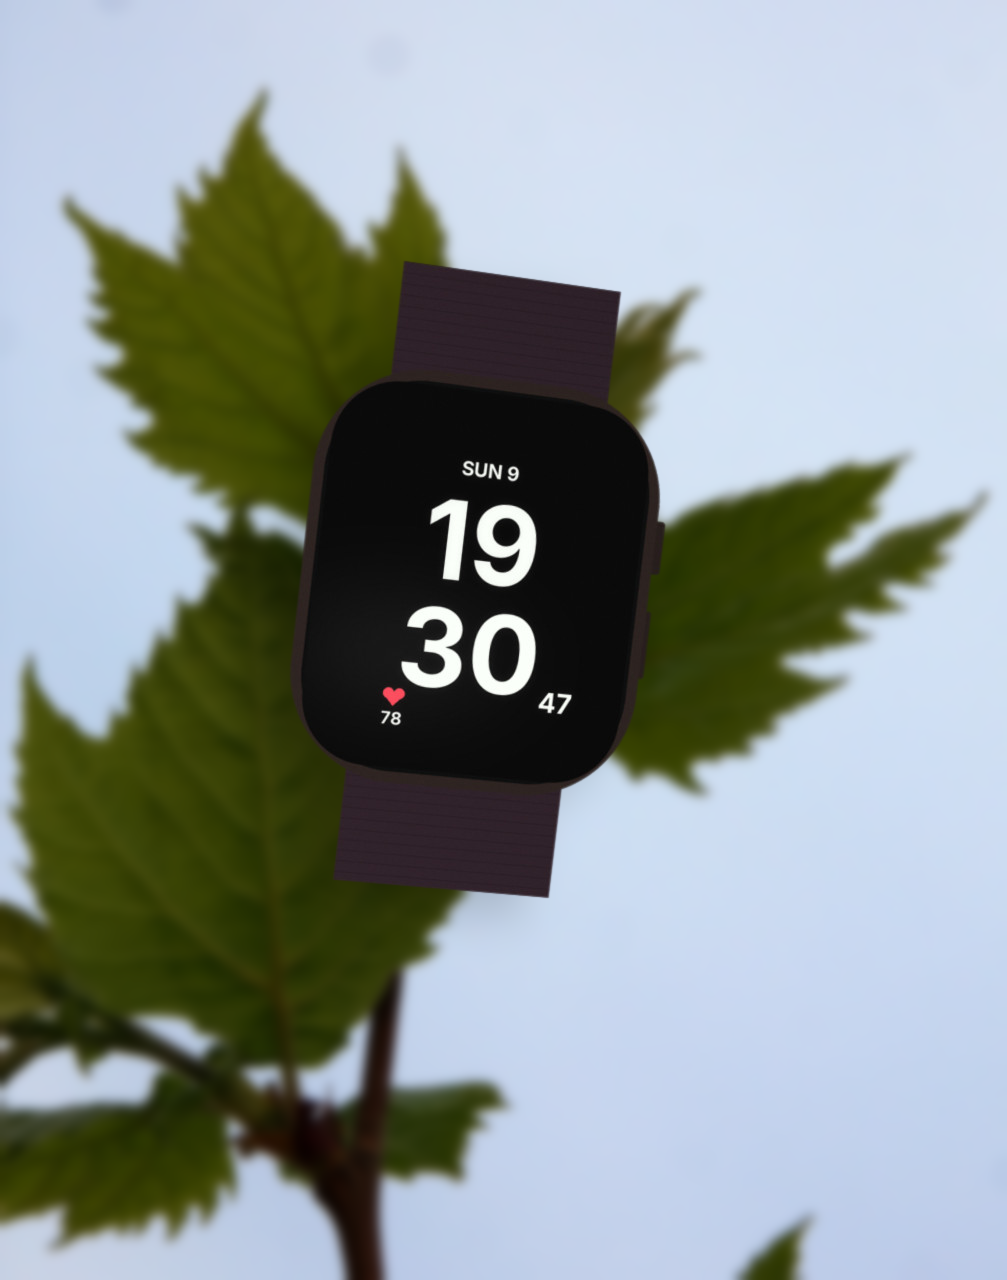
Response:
19h30m47s
